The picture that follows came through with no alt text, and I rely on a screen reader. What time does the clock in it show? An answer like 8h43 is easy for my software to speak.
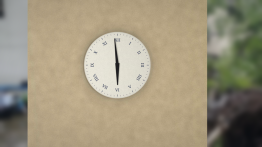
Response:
5h59
